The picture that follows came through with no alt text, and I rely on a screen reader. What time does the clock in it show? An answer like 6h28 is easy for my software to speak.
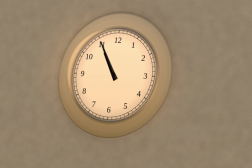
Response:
10h55
